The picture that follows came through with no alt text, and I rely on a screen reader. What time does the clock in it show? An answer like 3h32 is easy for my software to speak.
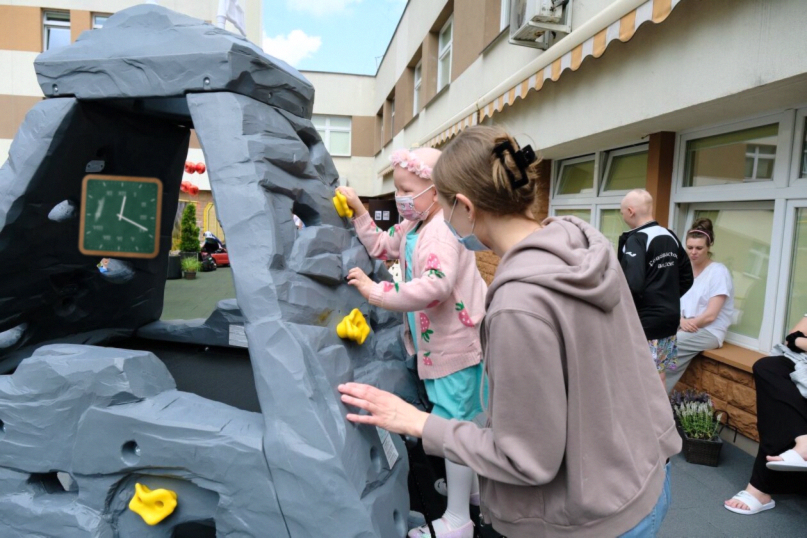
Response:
12h19
